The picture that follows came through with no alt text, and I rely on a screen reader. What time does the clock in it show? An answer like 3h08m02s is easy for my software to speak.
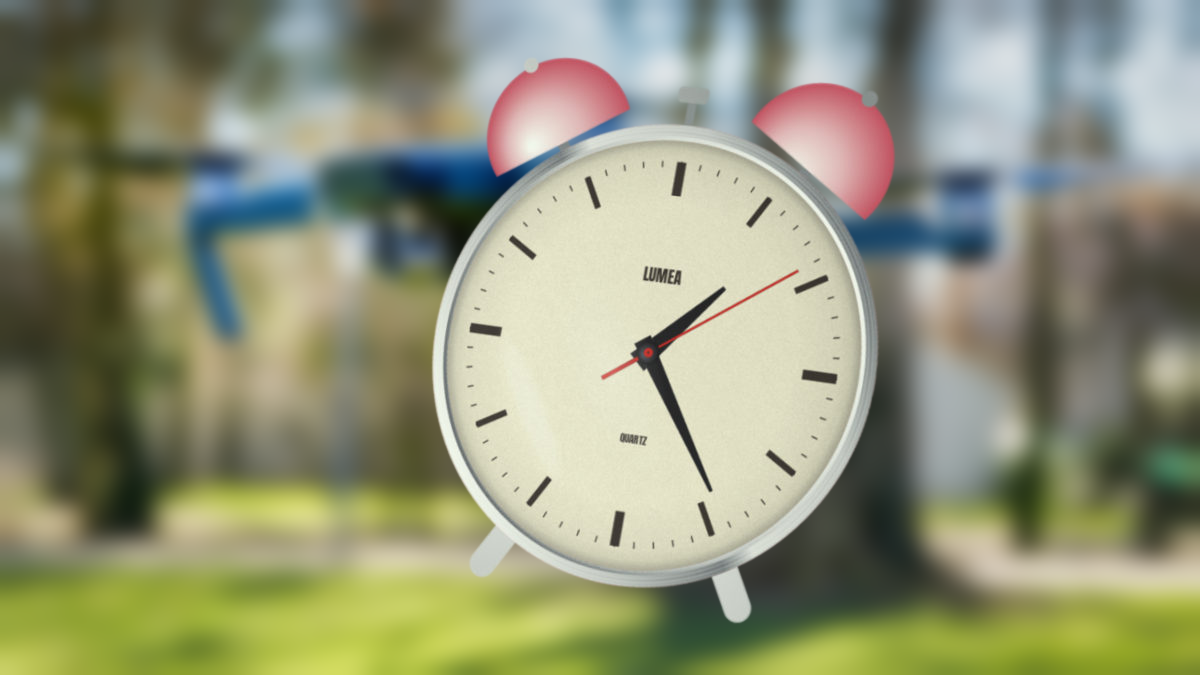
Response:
1h24m09s
